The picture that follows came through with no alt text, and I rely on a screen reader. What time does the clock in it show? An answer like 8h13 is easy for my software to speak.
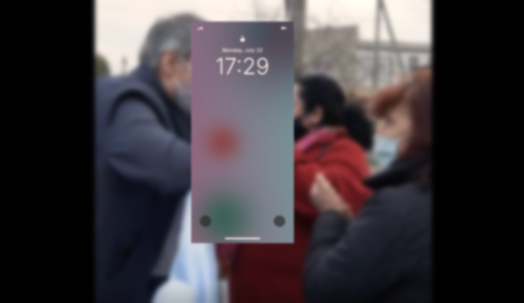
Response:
17h29
